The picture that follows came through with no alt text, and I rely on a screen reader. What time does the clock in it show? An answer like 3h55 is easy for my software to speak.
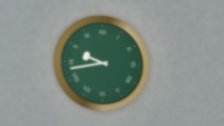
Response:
9h43
